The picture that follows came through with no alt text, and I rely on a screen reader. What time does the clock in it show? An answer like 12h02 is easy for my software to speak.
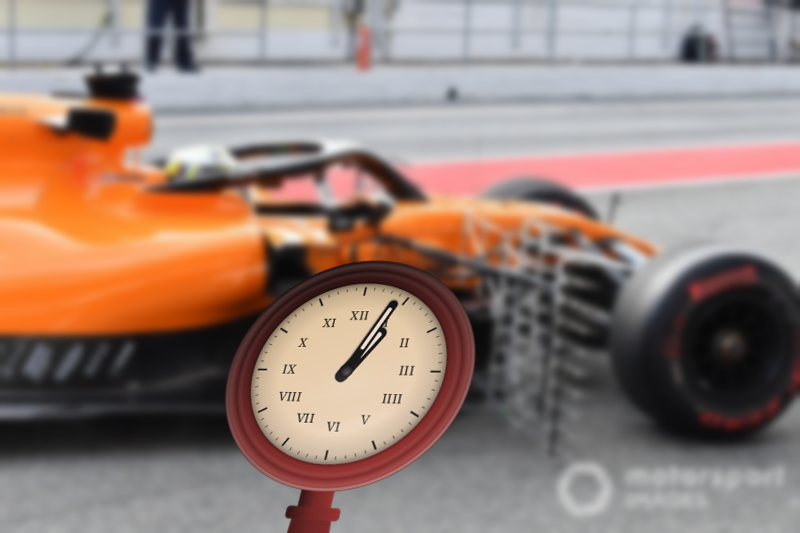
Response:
1h04
